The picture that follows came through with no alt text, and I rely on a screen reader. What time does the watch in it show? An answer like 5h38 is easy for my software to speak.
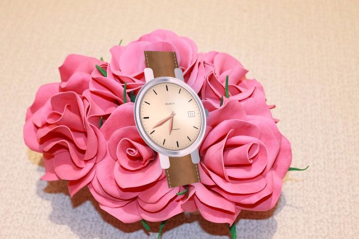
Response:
6h41
